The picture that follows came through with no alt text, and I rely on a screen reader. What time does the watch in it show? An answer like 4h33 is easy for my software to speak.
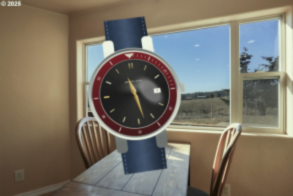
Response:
11h28
